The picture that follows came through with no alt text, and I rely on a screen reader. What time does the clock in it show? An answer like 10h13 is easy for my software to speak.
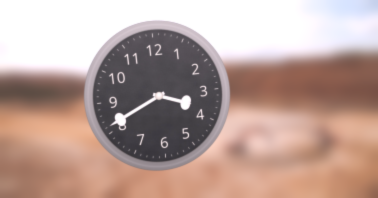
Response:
3h41
